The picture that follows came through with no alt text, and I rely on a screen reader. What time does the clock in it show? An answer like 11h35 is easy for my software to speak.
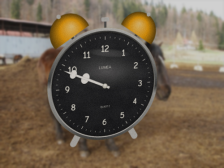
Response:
9h49
